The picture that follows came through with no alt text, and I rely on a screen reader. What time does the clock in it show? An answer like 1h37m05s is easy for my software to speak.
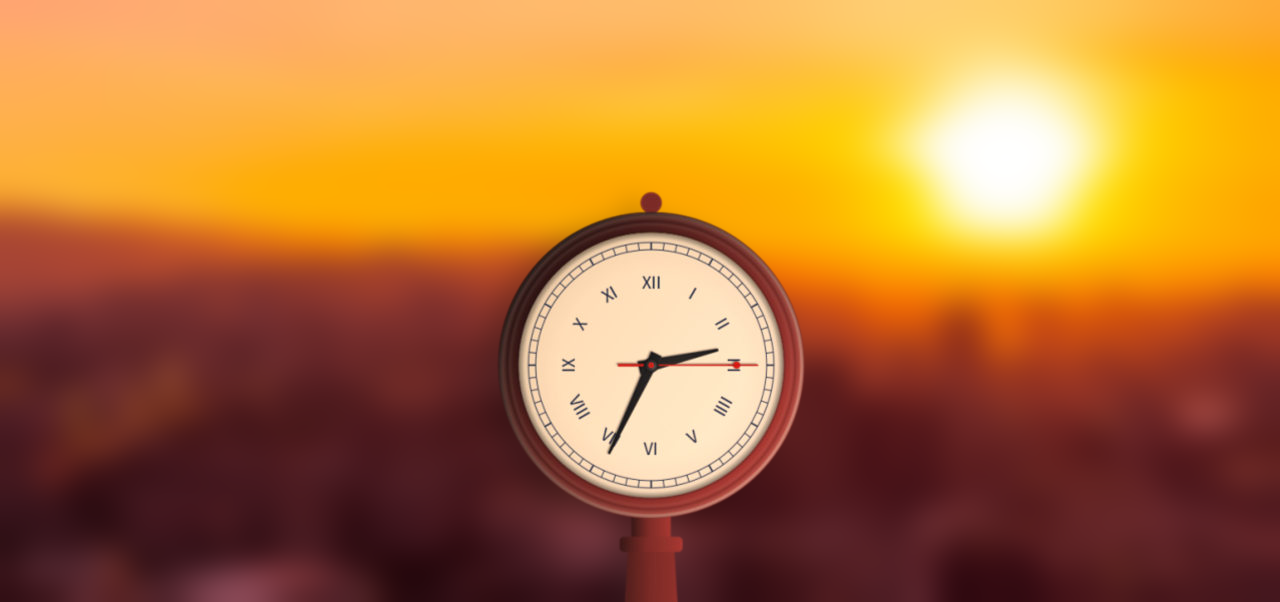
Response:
2h34m15s
